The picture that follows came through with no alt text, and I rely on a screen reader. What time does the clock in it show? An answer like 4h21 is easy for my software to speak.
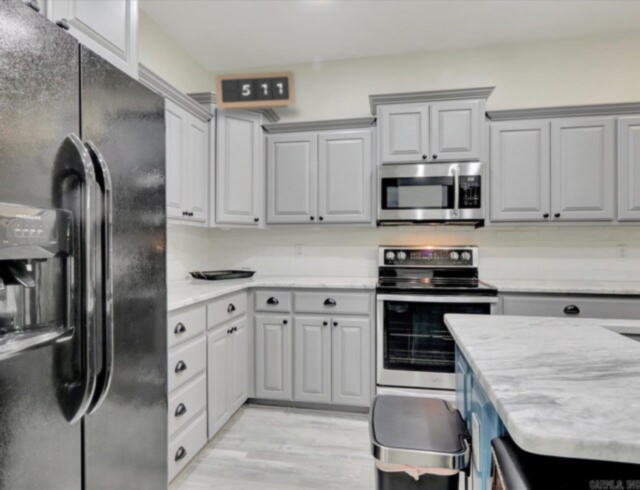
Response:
5h11
